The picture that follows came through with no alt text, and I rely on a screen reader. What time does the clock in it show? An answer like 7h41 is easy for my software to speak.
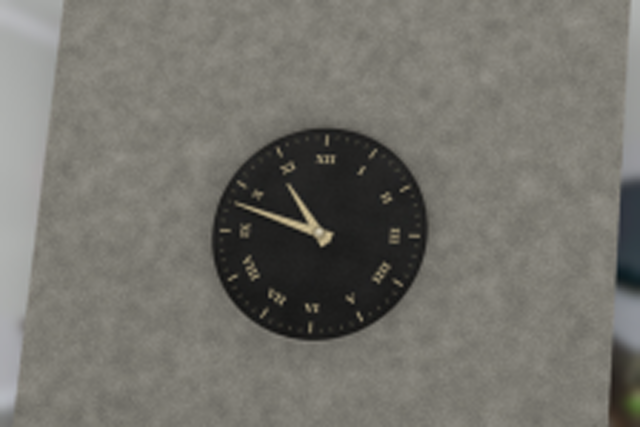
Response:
10h48
